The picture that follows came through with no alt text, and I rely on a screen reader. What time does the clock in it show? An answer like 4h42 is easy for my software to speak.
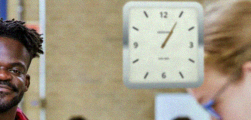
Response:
1h05
